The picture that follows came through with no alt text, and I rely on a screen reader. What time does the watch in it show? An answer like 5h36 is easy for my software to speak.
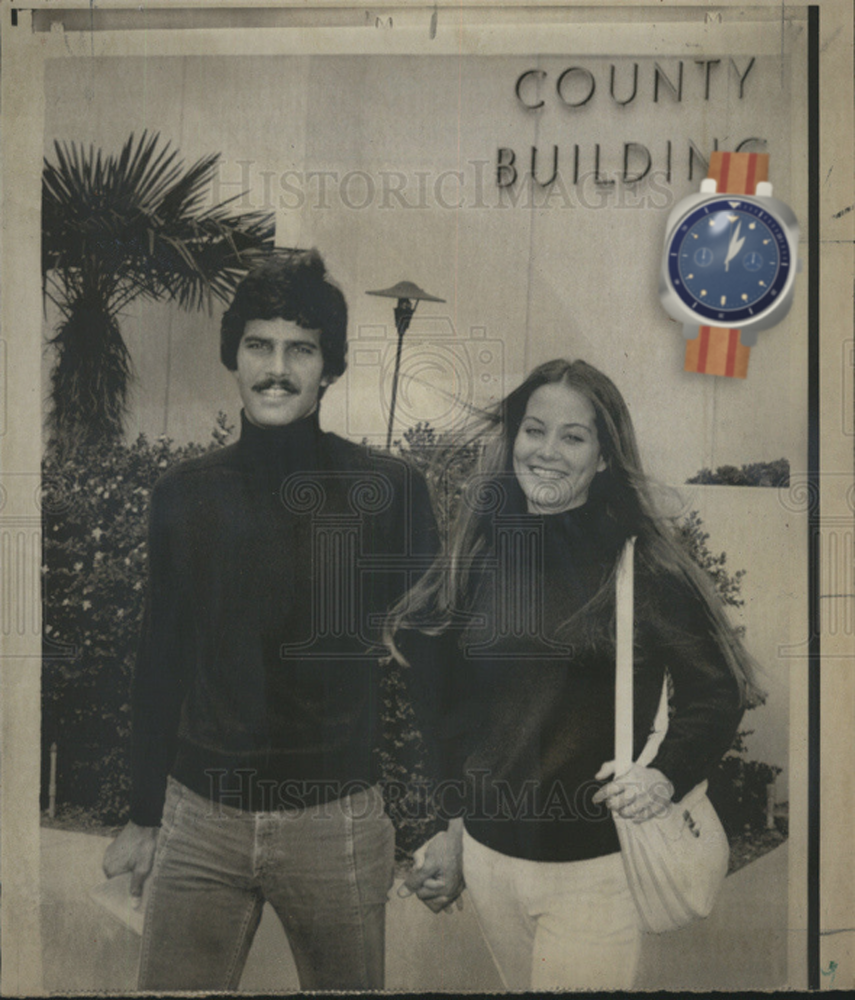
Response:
1h02
